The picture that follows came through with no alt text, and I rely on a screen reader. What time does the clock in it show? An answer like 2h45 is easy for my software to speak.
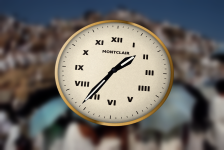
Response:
1h36
